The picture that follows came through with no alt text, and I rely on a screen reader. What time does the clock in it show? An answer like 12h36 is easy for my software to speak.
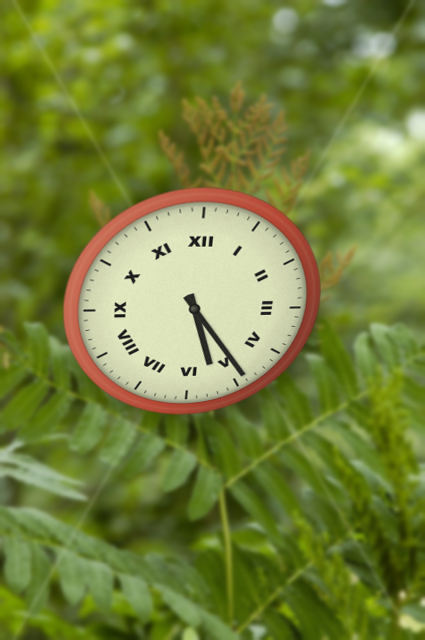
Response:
5h24
